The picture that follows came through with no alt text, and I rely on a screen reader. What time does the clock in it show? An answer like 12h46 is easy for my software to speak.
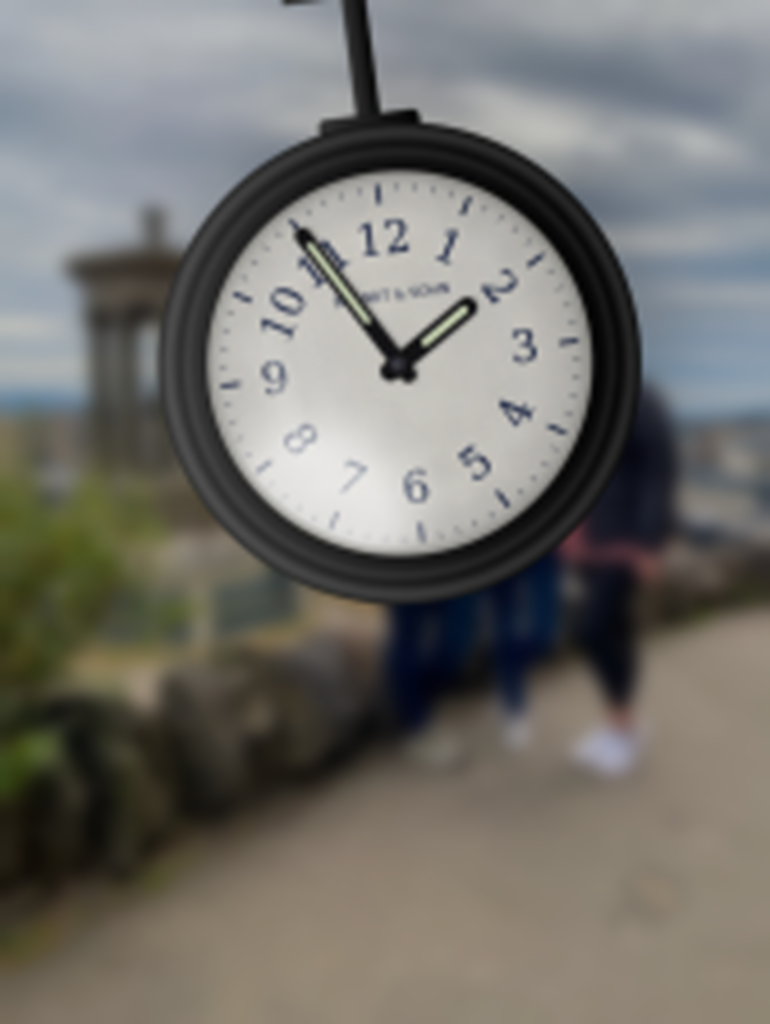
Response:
1h55
